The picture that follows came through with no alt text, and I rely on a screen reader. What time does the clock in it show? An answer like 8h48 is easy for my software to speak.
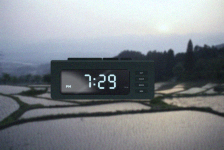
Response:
7h29
